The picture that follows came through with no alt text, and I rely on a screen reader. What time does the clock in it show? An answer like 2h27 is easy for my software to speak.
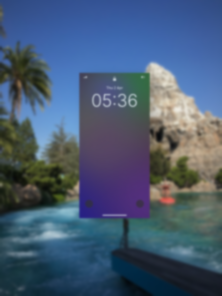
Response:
5h36
